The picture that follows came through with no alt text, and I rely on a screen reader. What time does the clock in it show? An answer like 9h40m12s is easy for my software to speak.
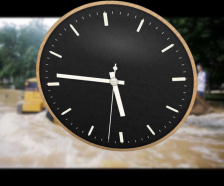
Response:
5h46m32s
